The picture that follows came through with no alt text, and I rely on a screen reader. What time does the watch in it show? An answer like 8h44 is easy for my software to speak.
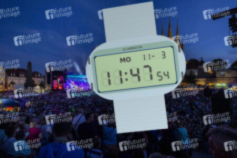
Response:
11h47
